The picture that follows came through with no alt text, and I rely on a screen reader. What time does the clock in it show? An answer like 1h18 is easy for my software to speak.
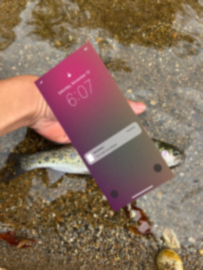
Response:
6h07
